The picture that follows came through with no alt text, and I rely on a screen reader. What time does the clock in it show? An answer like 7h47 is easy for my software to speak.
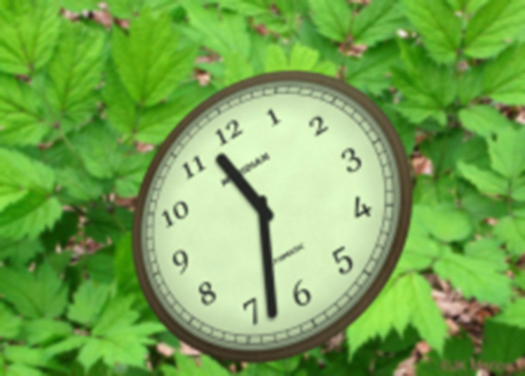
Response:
11h33
